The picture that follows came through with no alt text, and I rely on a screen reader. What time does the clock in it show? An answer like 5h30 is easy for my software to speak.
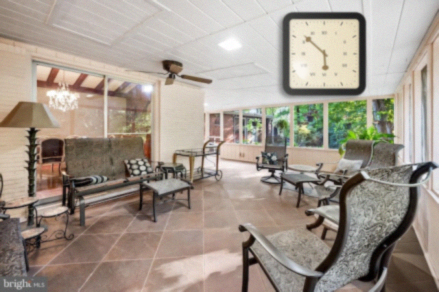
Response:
5h52
